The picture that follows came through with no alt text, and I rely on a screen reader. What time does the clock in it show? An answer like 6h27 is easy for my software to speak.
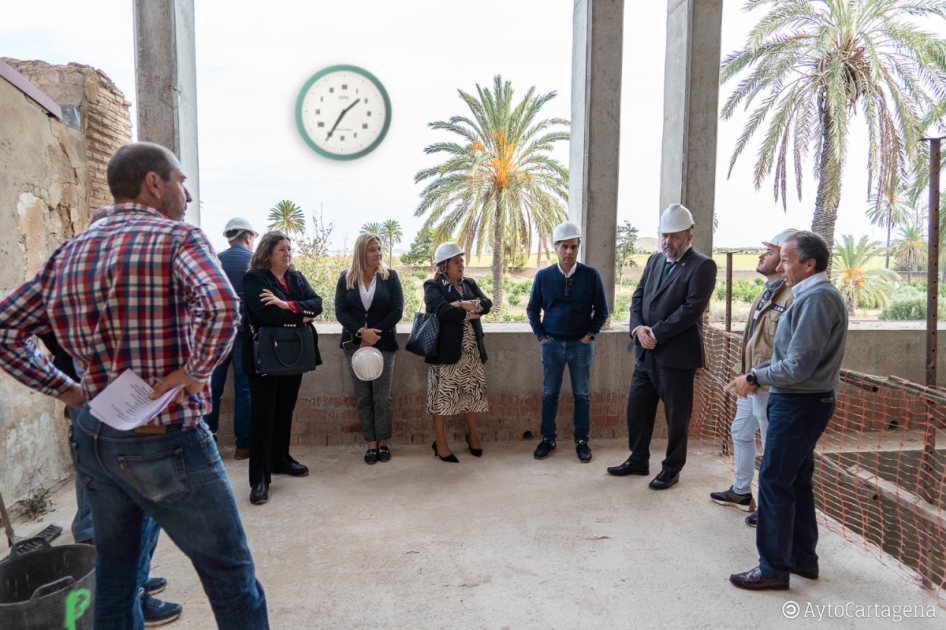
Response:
1h35
